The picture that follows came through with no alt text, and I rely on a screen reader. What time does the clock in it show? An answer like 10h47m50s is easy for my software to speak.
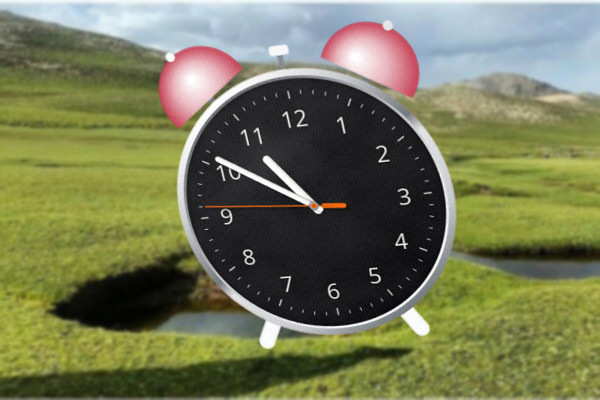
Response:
10h50m46s
